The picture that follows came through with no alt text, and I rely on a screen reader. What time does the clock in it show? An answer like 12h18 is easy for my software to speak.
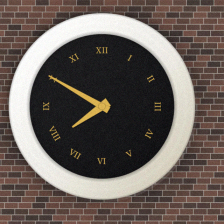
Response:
7h50
